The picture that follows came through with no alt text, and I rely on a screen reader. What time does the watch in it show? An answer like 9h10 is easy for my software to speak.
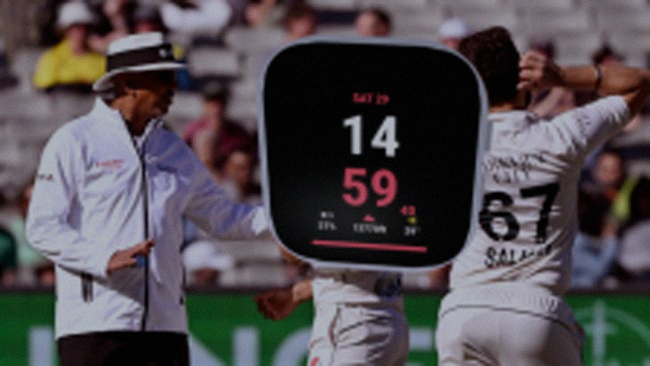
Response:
14h59
